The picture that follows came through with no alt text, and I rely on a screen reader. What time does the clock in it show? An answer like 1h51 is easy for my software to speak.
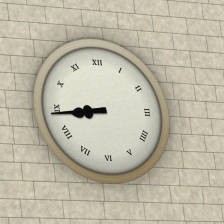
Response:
8h44
